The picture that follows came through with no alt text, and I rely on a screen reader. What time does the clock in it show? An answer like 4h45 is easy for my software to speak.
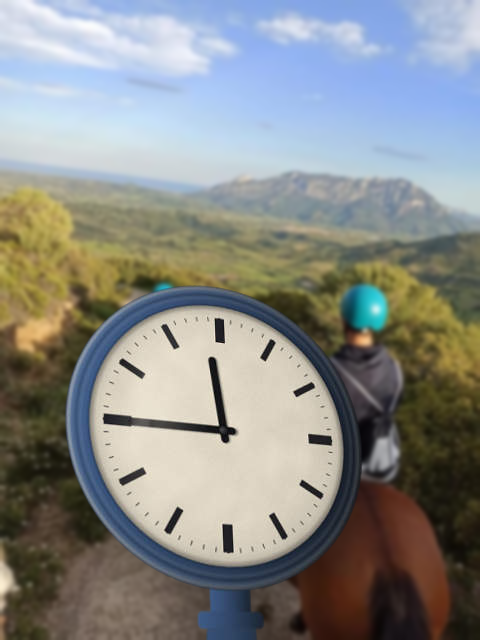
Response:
11h45
